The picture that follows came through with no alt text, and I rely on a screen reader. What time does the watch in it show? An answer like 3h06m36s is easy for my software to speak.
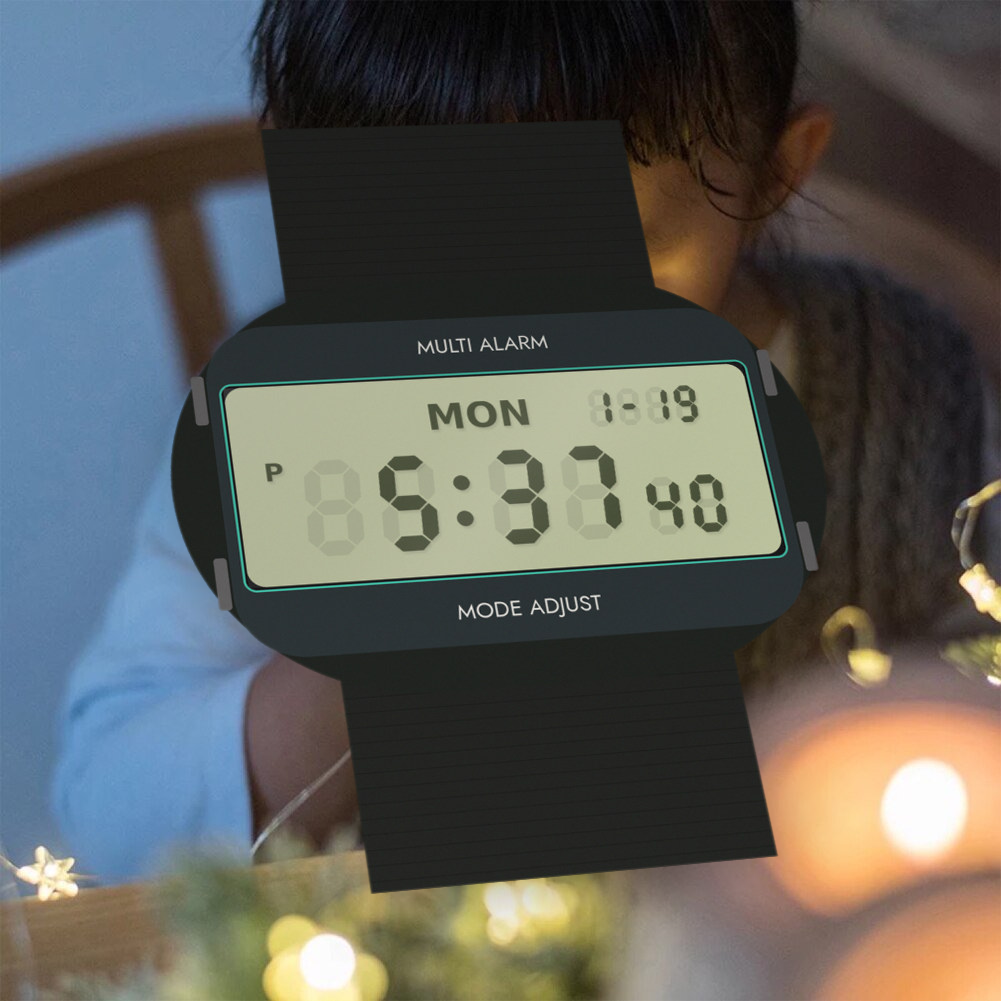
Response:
5h37m40s
